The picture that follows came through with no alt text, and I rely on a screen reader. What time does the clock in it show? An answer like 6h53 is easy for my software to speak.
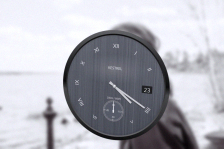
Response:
4h20
